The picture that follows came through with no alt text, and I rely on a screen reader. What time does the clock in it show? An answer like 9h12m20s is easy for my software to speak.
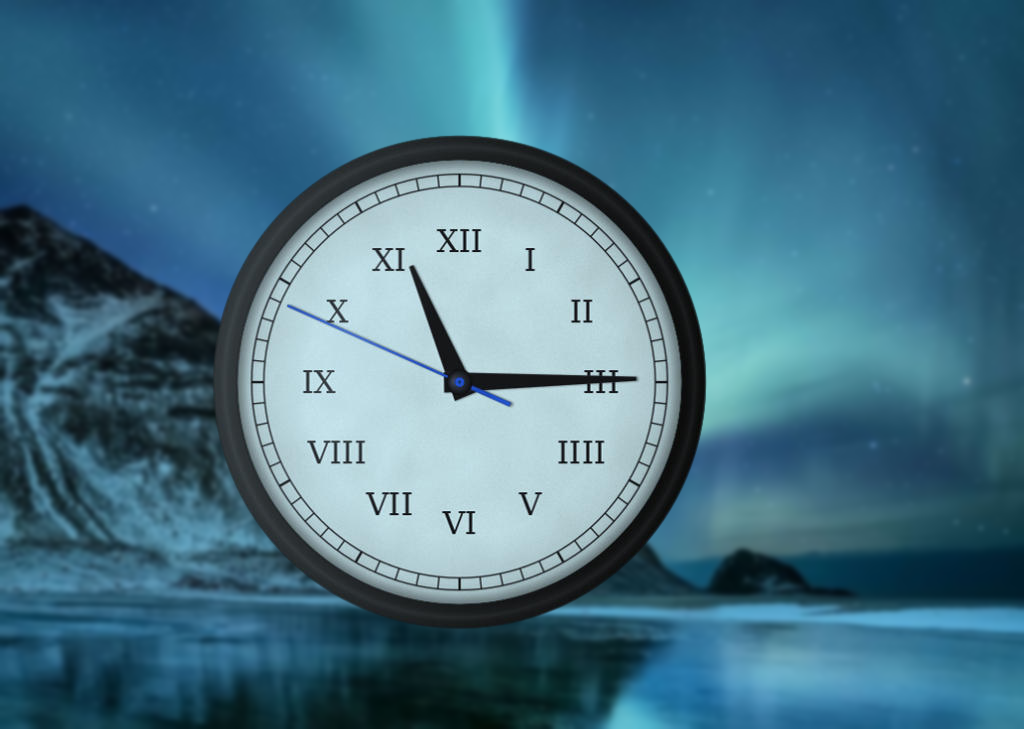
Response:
11h14m49s
